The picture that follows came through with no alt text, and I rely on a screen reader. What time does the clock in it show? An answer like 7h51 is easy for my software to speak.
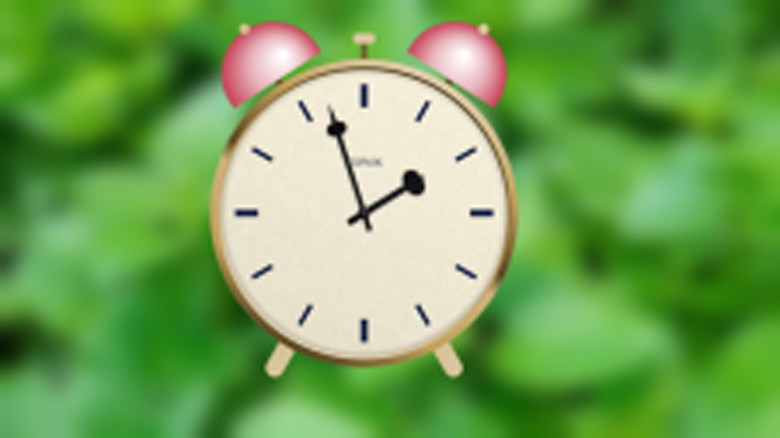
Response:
1h57
